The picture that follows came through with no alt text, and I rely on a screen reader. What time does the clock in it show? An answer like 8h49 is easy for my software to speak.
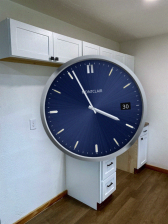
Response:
3h56
